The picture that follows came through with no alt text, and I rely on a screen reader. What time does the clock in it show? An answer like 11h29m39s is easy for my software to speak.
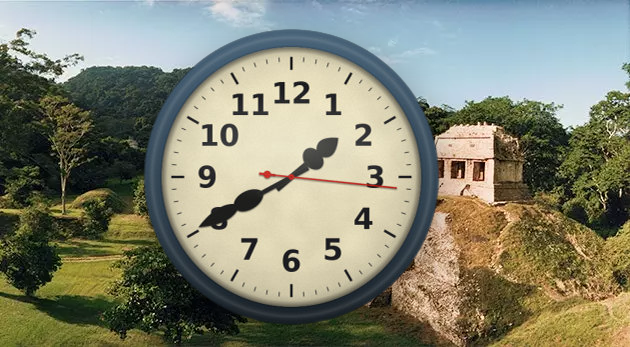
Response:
1h40m16s
